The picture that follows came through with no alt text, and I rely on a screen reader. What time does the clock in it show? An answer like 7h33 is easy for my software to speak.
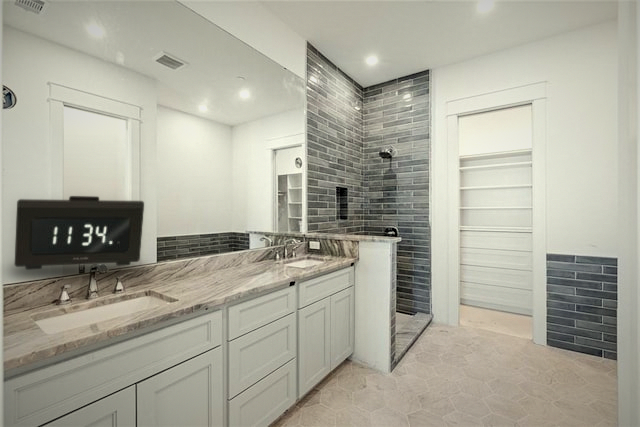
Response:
11h34
